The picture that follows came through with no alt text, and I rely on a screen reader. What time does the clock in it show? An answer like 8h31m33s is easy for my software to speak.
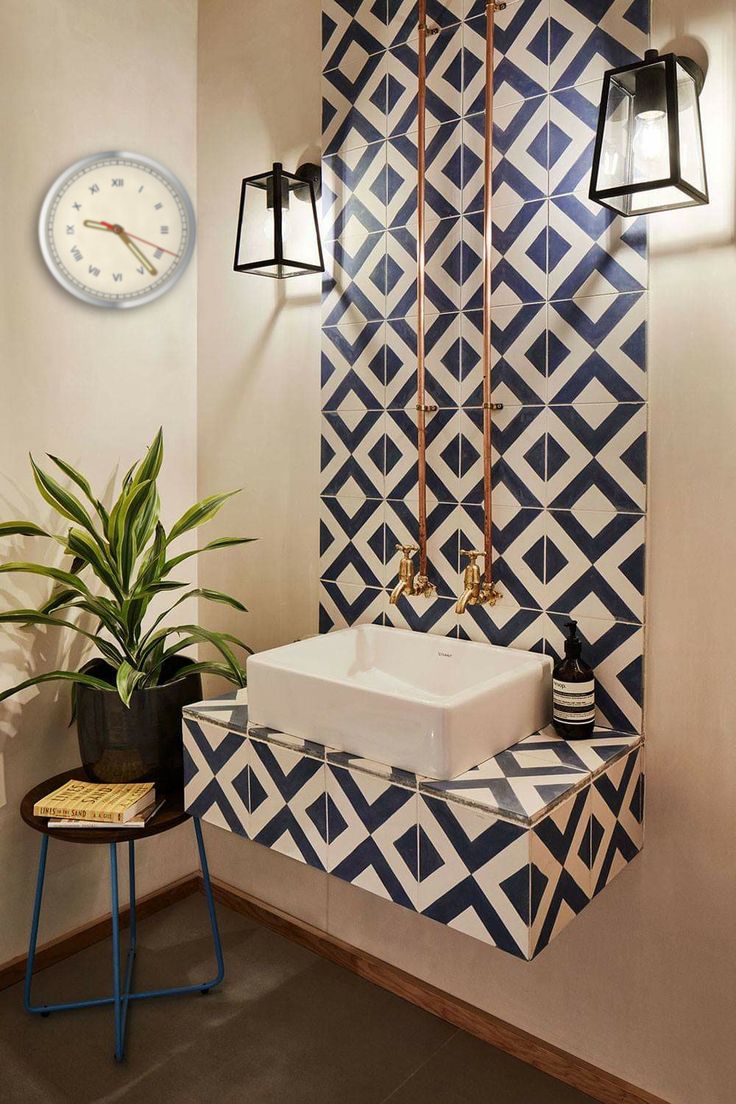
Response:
9h23m19s
